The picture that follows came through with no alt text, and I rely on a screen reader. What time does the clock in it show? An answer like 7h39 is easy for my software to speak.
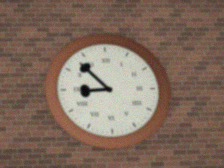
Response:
8h53
